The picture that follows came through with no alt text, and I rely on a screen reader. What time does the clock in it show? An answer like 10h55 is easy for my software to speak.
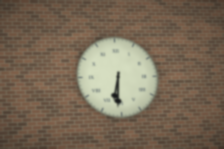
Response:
6h31
